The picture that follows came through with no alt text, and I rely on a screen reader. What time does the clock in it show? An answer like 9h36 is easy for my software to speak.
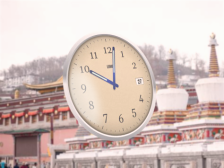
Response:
10h02
